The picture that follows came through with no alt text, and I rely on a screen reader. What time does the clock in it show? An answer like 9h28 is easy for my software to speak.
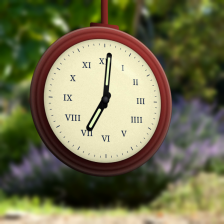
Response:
7h01
